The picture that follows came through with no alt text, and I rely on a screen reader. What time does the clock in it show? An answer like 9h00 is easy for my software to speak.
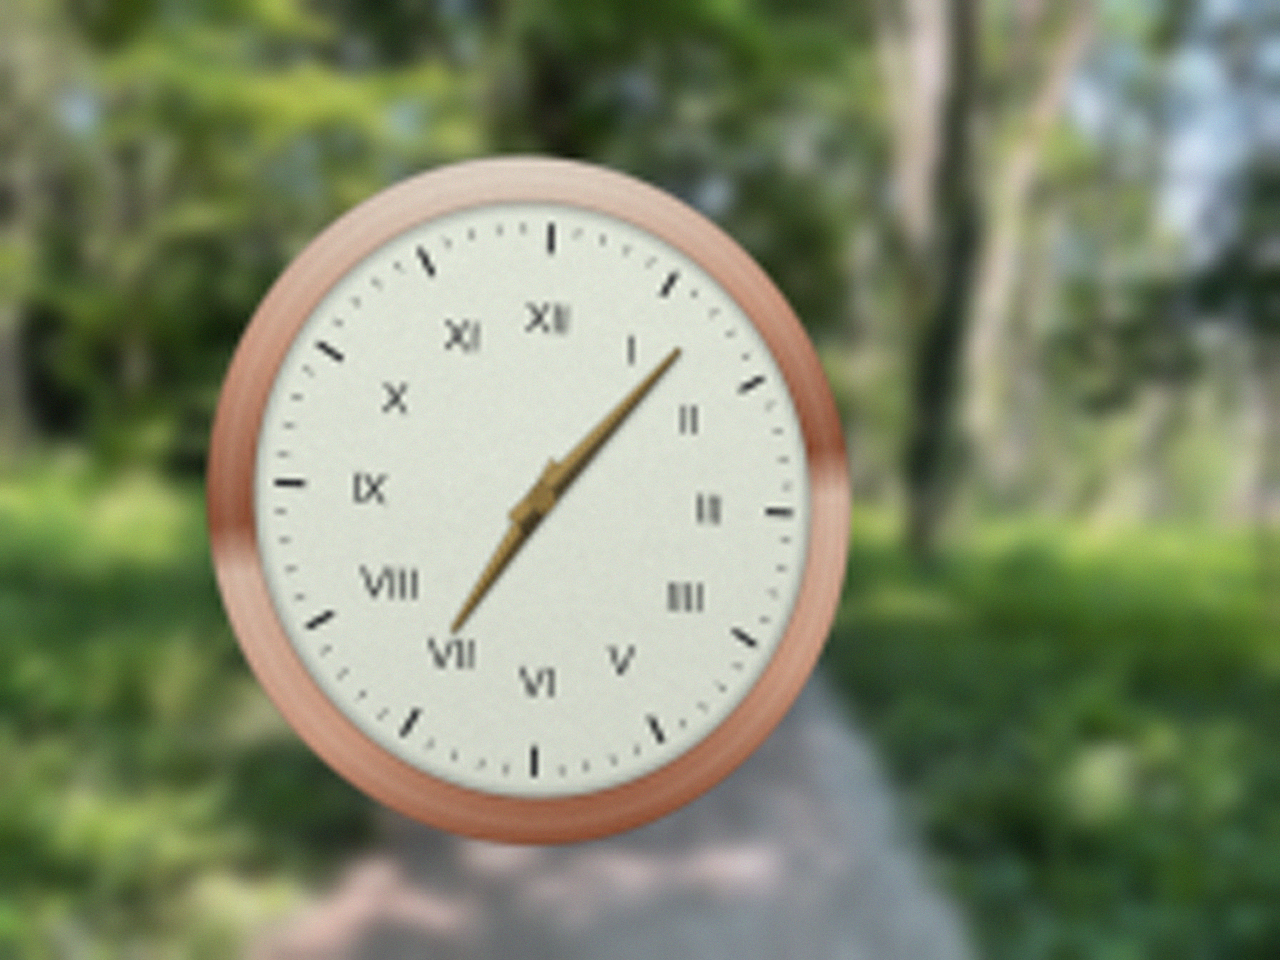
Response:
7h07
